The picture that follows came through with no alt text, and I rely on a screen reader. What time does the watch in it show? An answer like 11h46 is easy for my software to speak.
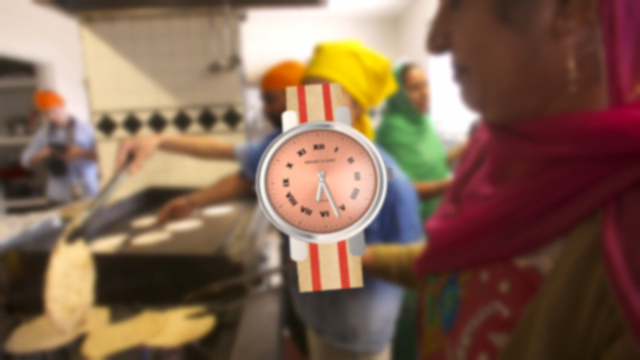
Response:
6h27
